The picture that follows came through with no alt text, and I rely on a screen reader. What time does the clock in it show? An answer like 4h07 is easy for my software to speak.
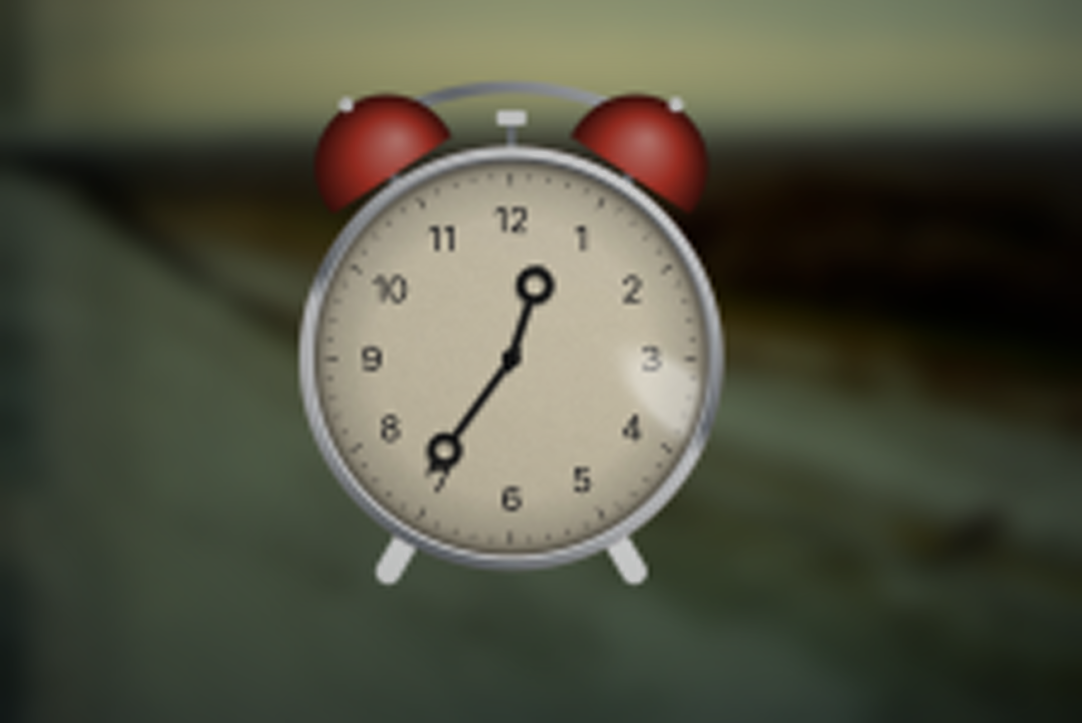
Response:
12h36
